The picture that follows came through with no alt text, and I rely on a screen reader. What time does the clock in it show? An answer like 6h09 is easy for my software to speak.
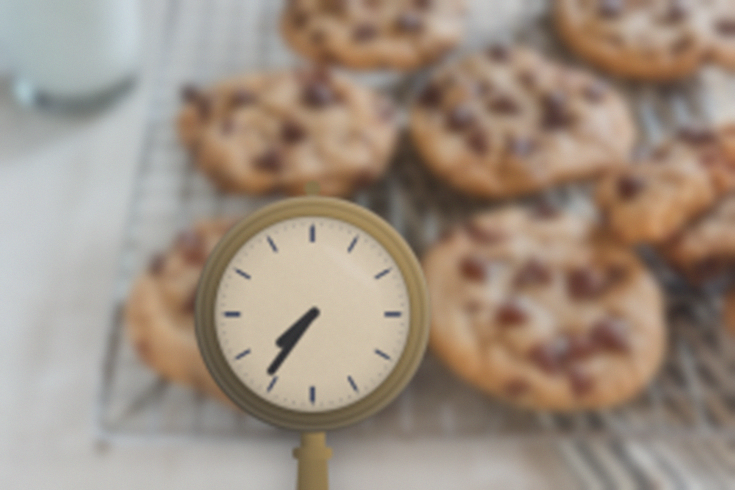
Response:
7h36
